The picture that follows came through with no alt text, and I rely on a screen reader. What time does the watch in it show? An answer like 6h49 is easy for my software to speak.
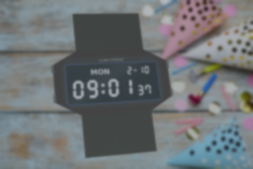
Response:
9h01
